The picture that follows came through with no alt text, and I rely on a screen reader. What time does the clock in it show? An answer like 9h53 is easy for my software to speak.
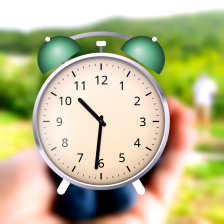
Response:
10h31
